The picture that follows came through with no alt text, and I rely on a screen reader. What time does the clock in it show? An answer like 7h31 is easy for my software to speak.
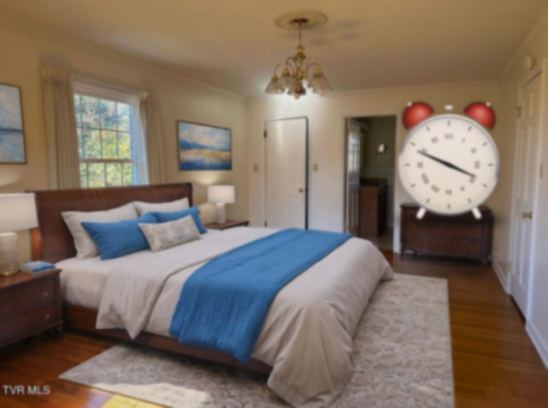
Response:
3h49
